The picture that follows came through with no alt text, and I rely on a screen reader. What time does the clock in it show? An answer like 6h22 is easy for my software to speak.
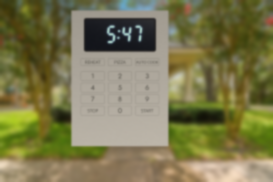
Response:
5h47
